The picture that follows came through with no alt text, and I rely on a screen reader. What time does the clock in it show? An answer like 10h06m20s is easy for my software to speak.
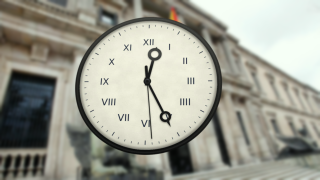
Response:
12h25m29s
